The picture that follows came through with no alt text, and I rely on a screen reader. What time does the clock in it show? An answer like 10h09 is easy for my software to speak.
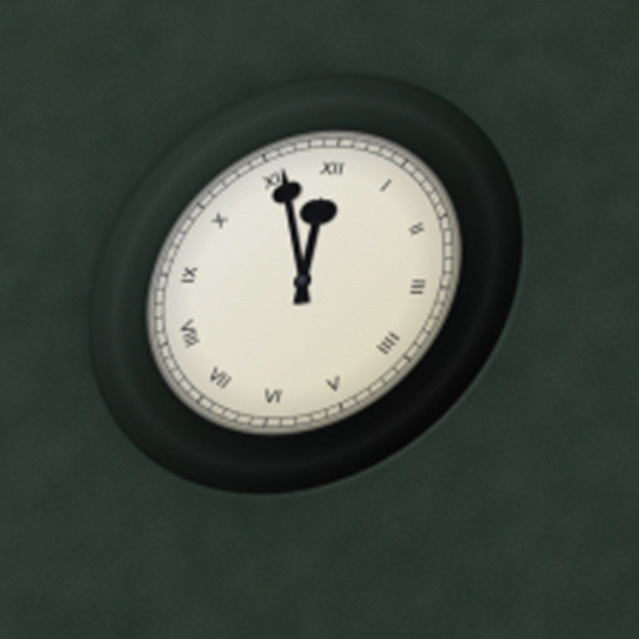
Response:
11h56
